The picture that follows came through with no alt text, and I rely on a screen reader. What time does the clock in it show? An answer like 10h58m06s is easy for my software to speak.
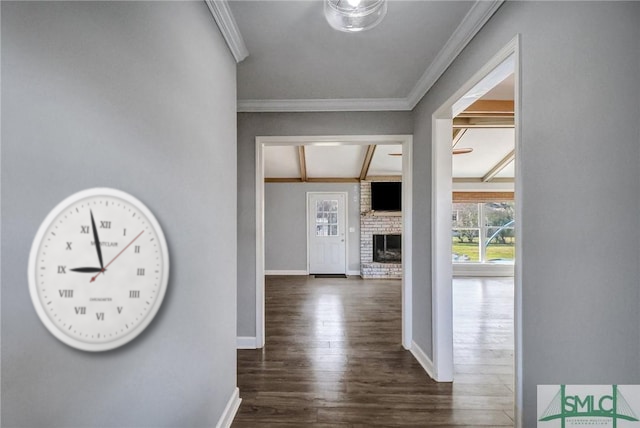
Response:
8h57m08s
